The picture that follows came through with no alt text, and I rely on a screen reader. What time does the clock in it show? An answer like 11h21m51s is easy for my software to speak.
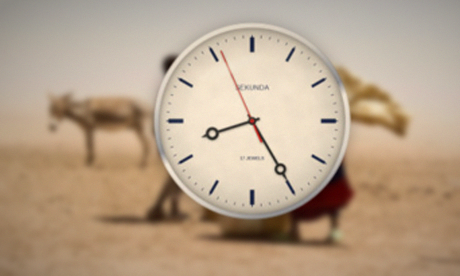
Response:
8h24m56s
